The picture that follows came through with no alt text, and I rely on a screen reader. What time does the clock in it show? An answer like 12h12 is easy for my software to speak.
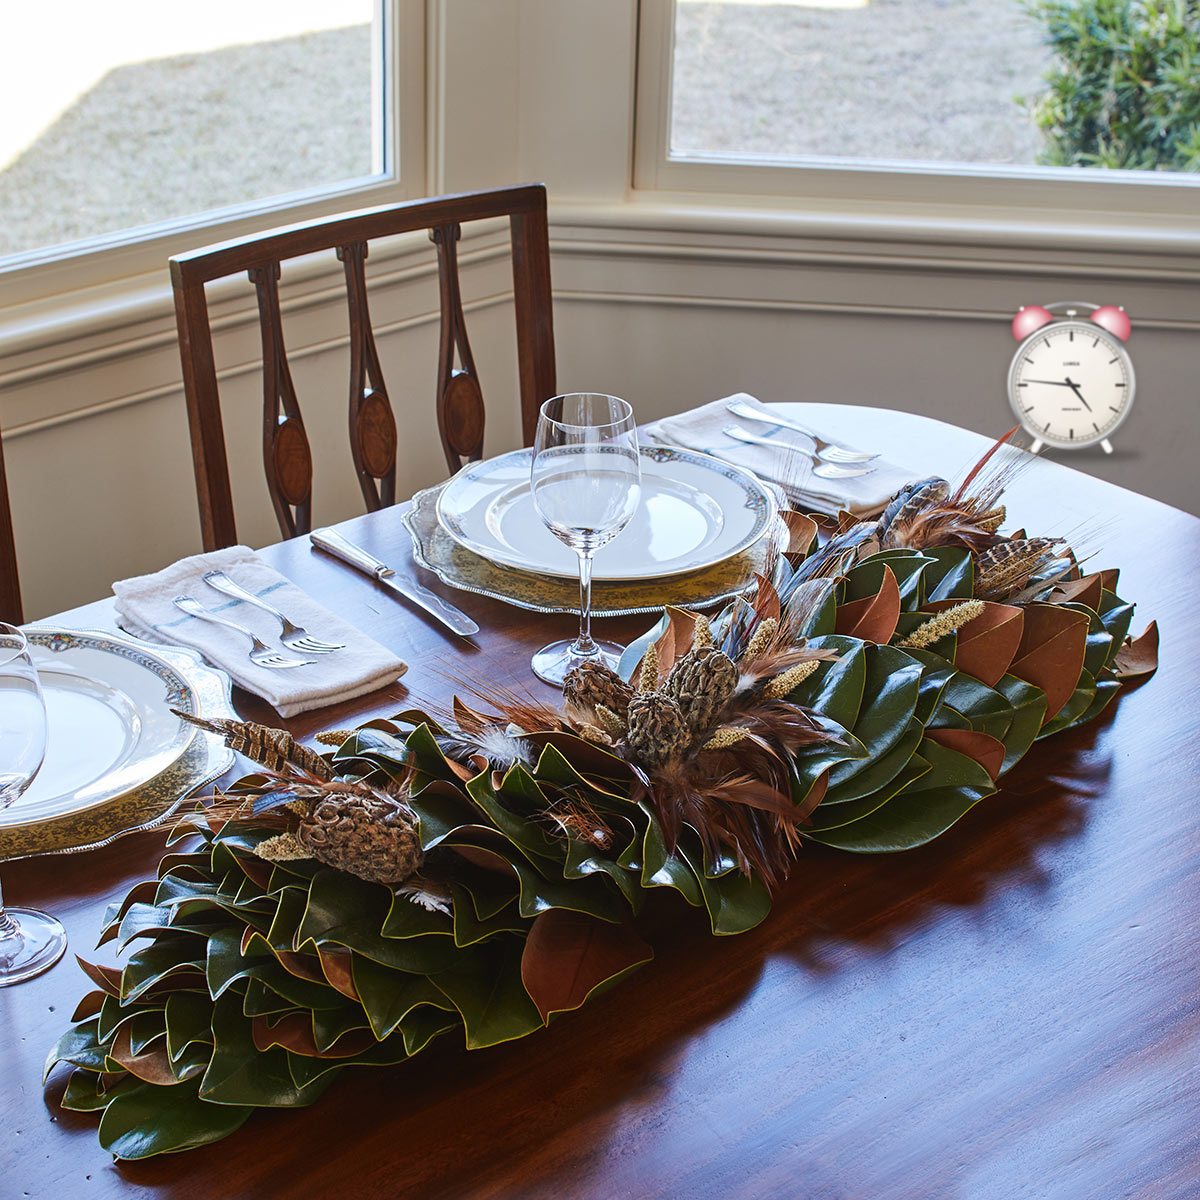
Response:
4h46
